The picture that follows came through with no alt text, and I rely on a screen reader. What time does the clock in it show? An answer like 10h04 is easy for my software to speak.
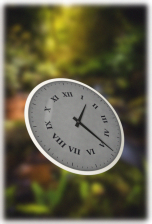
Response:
1h24
